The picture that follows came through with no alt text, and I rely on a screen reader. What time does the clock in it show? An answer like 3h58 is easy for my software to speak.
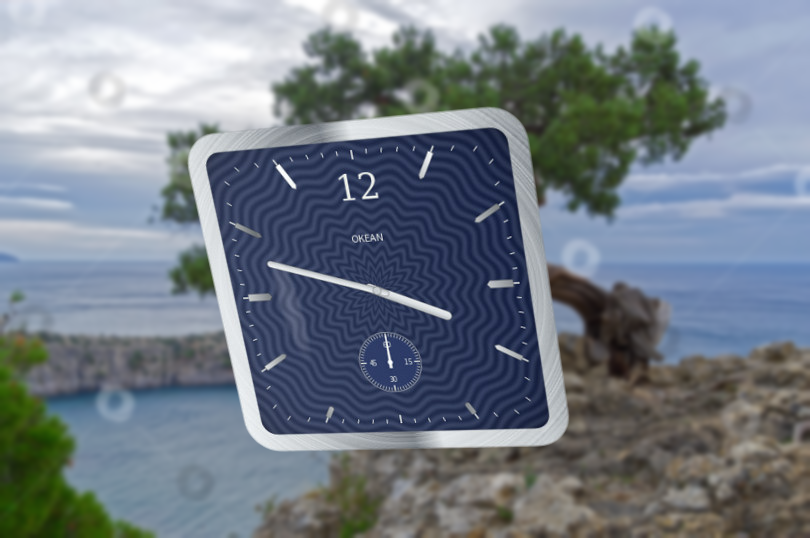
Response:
3h48
